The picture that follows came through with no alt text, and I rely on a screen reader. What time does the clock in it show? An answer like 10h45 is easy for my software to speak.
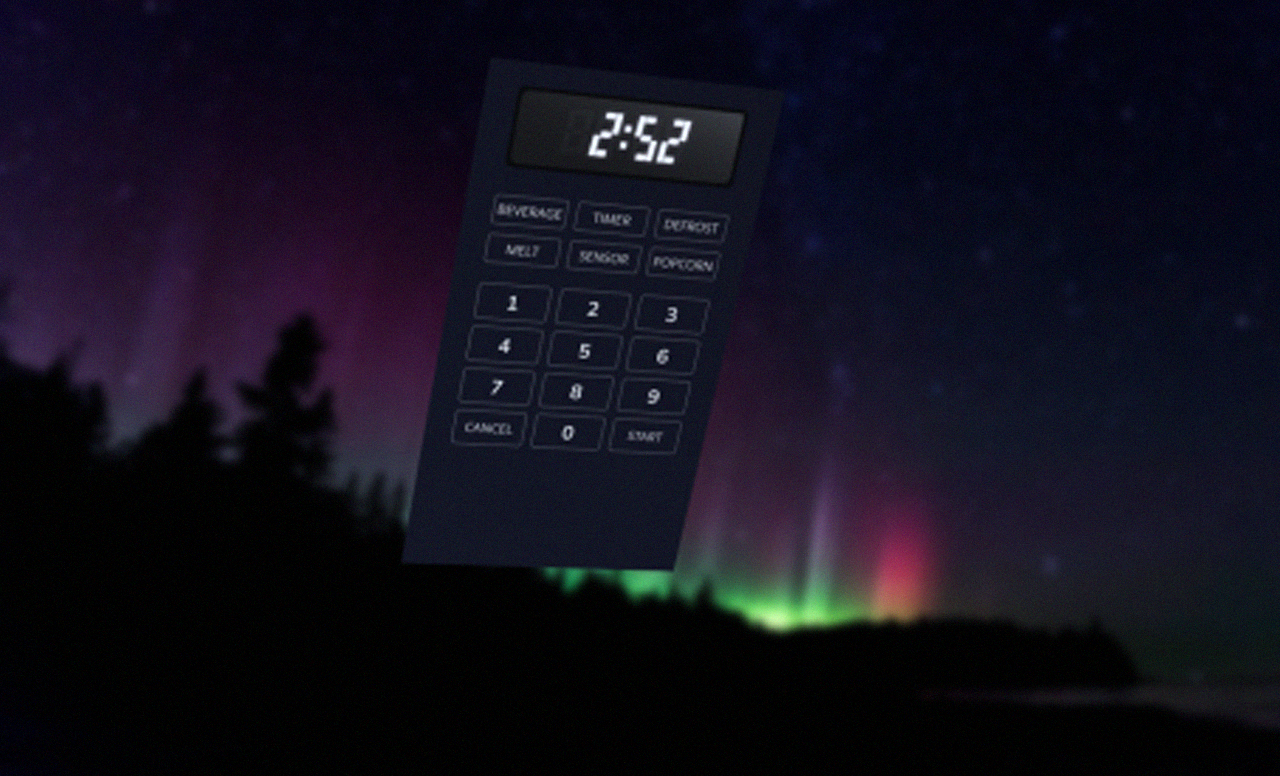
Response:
2h52
